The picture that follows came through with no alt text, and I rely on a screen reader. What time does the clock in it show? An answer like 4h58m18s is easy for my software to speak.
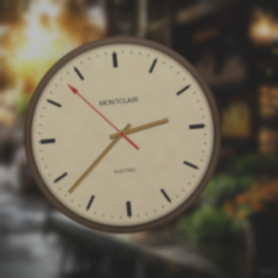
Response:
2h37m53s
